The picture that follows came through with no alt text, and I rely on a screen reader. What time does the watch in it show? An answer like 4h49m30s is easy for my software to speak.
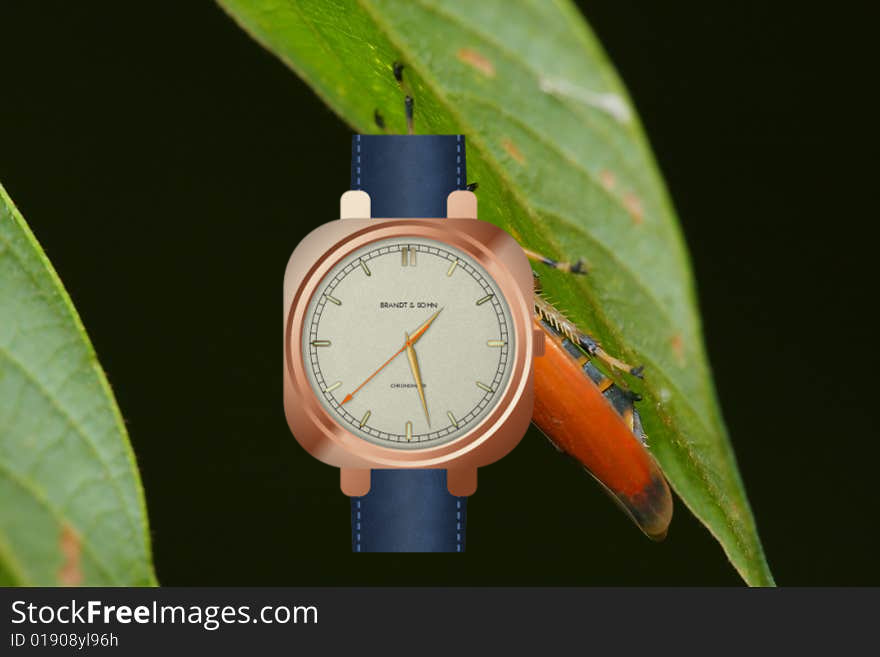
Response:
1h27m38s
